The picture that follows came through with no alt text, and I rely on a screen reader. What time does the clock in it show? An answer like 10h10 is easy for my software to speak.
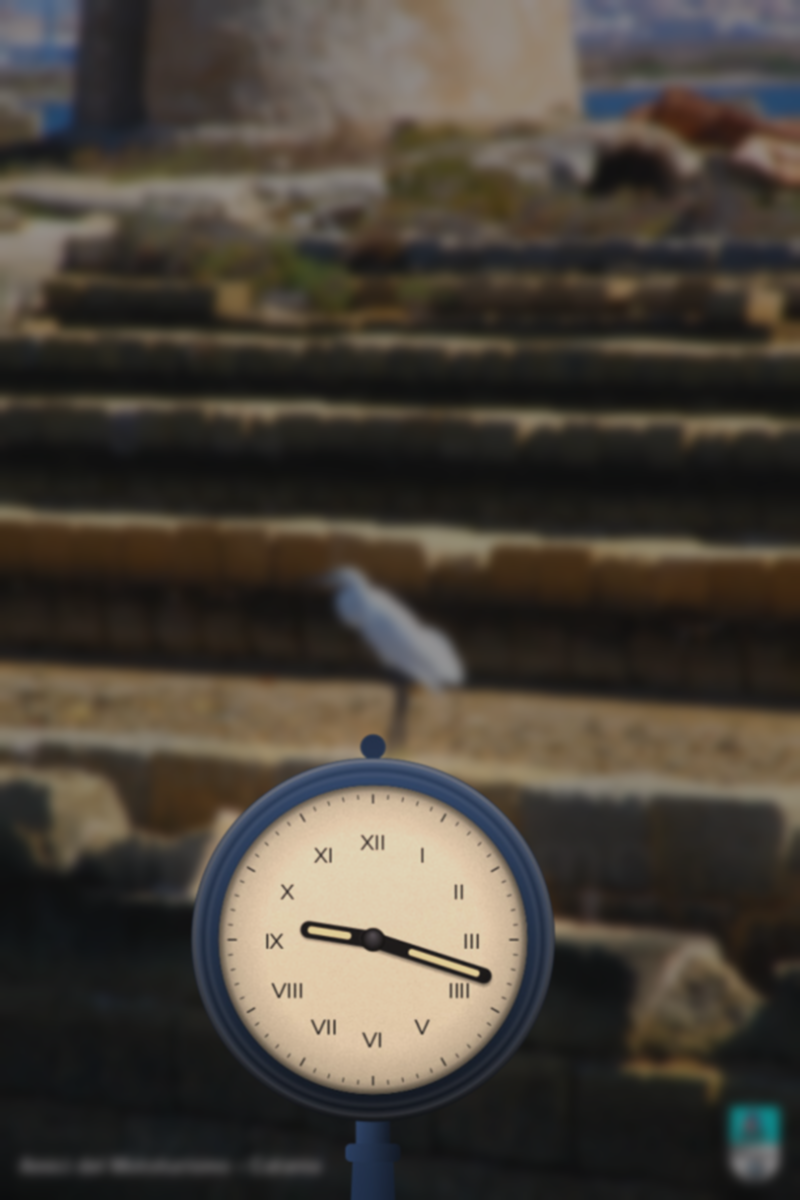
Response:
9h18
